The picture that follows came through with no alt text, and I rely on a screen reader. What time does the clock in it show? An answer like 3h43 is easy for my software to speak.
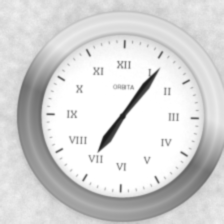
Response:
7h06
